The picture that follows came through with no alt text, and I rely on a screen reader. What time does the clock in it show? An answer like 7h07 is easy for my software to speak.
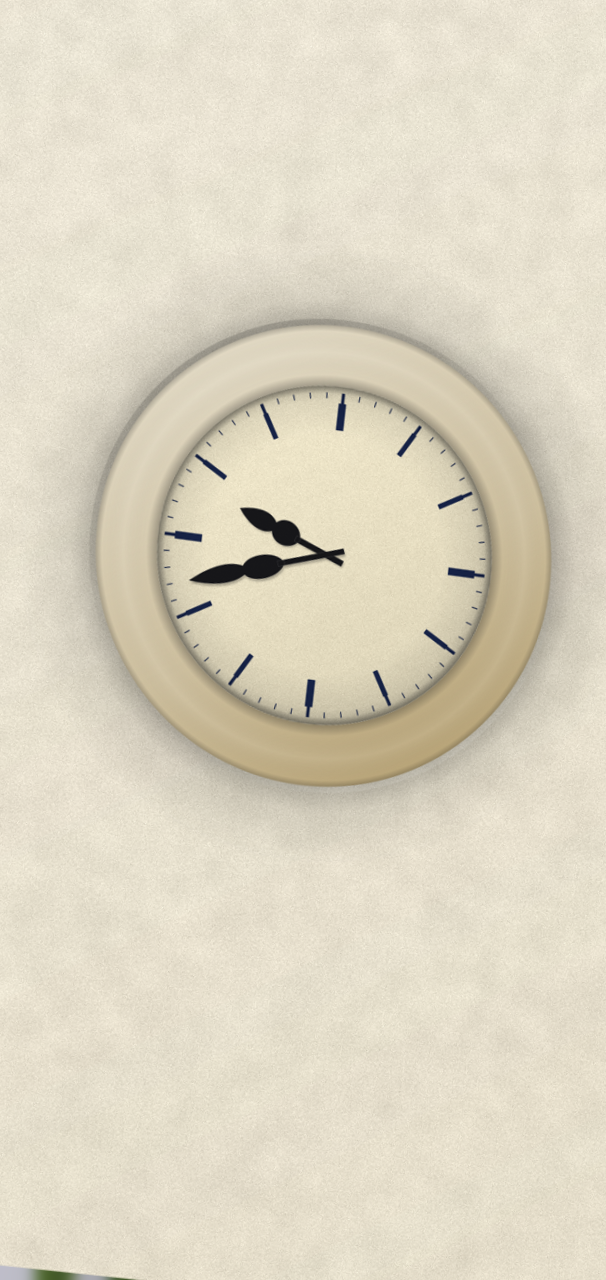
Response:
9h42
